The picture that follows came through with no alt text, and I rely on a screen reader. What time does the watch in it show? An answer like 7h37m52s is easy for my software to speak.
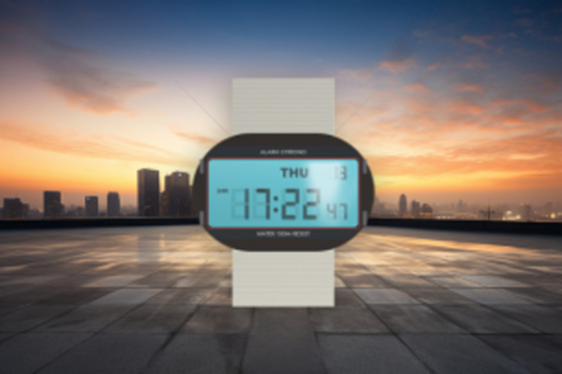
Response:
17h22m47s
